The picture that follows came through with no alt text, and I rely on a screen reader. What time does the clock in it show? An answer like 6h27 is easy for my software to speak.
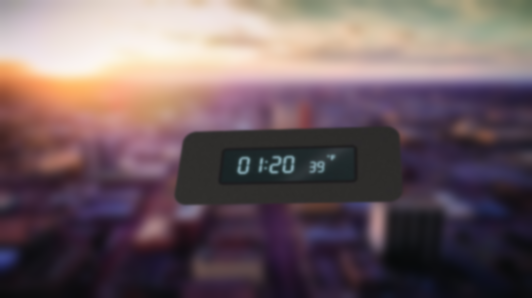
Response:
1h20
